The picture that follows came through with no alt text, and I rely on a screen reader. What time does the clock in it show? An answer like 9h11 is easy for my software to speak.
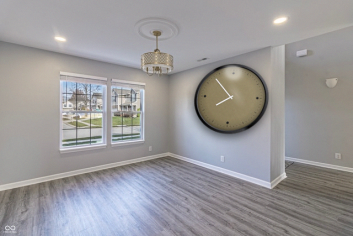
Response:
7h53
